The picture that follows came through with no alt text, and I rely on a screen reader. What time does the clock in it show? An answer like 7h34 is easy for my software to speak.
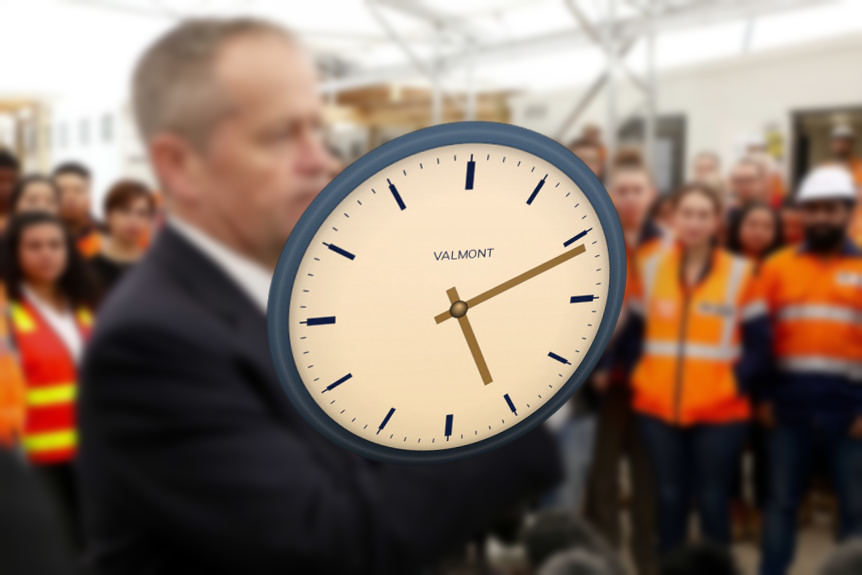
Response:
5h11
